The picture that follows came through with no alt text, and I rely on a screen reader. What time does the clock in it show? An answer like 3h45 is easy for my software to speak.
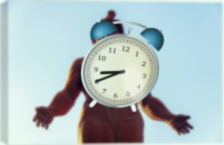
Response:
8h40
